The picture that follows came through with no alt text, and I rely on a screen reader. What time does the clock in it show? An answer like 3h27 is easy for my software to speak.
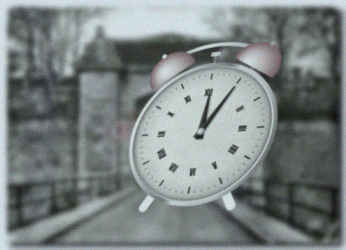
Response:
12h05
